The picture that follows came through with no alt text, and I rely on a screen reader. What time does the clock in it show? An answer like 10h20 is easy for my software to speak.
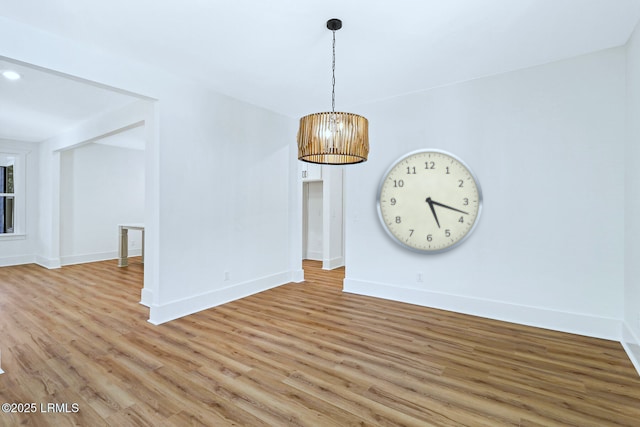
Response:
5h18
